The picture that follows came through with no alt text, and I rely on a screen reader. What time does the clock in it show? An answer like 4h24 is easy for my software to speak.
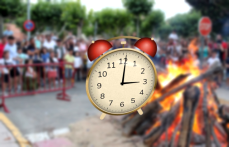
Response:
3h01
